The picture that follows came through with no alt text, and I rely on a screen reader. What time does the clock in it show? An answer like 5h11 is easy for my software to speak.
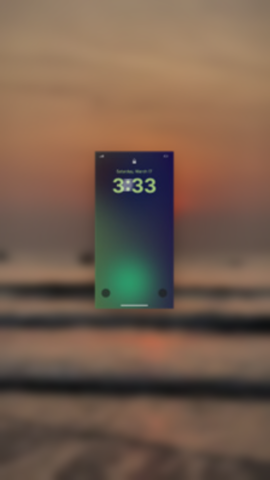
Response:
3h33
